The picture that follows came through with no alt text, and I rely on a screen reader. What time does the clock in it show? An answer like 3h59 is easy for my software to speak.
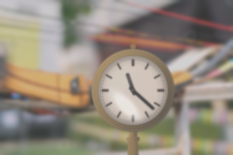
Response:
11h22
